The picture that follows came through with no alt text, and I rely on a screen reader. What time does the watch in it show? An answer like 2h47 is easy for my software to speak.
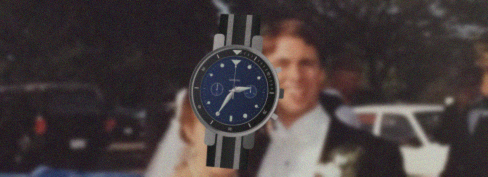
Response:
2h35
